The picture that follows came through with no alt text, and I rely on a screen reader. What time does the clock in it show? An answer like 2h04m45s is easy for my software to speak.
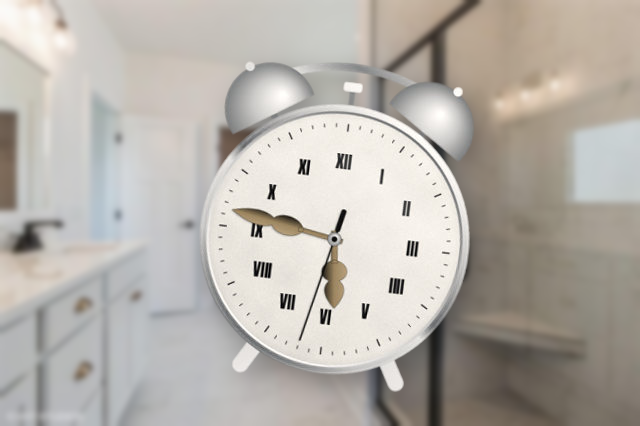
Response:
5h46m32s
